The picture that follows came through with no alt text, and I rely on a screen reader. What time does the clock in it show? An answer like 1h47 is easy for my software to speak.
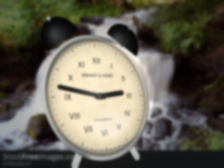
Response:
2h47
